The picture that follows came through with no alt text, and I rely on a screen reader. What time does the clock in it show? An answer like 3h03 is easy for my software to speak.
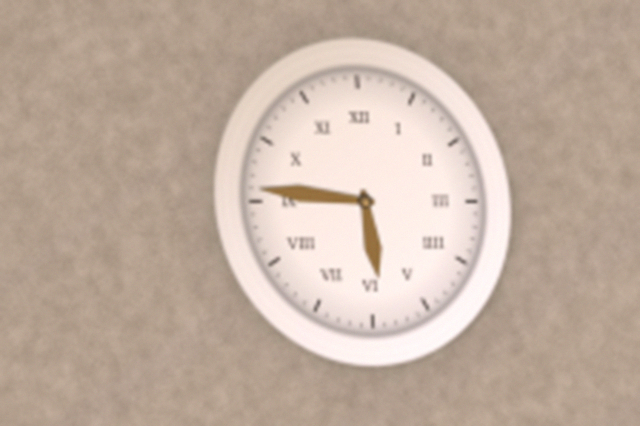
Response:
5h46
